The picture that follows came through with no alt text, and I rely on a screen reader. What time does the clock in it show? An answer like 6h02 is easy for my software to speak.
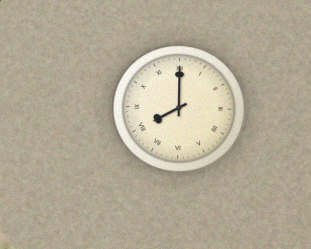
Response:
8h00
